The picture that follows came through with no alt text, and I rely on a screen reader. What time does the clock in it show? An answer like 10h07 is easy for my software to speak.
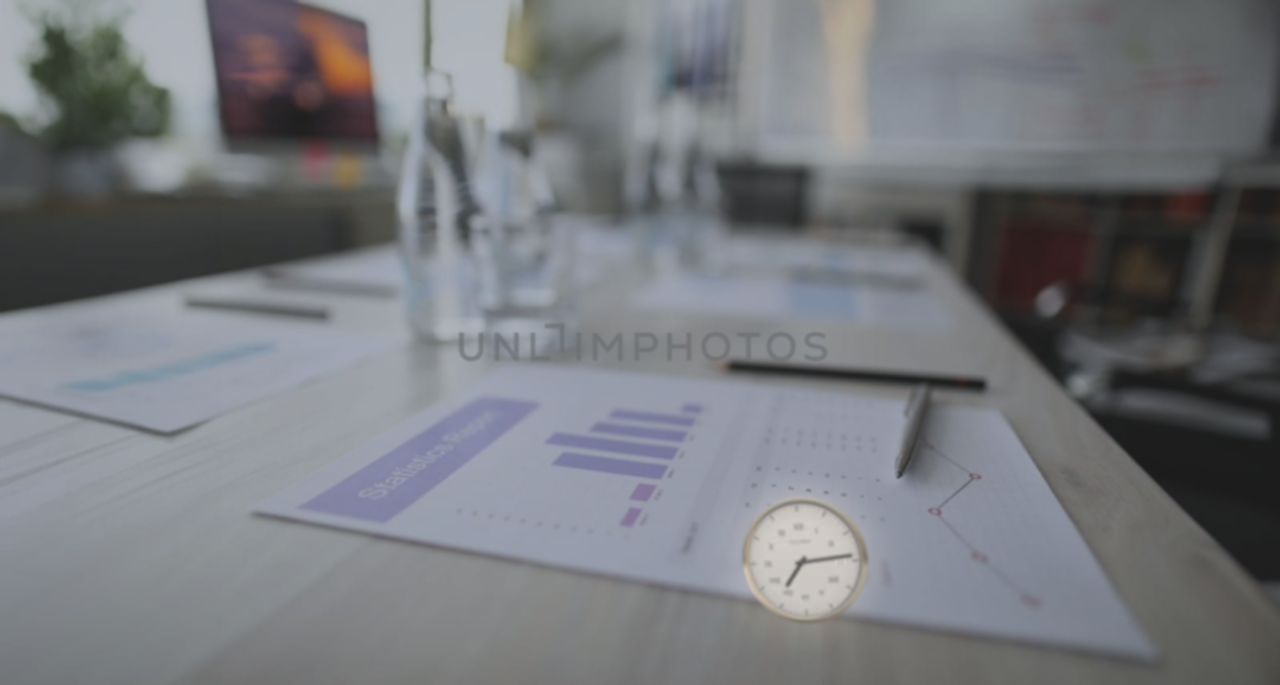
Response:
7h14
